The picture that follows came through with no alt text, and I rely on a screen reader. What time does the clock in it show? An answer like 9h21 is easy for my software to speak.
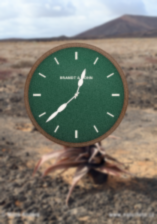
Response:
12h38
